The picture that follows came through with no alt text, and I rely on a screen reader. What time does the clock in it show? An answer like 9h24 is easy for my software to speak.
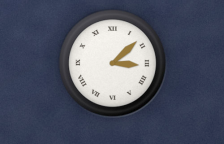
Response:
3h08
